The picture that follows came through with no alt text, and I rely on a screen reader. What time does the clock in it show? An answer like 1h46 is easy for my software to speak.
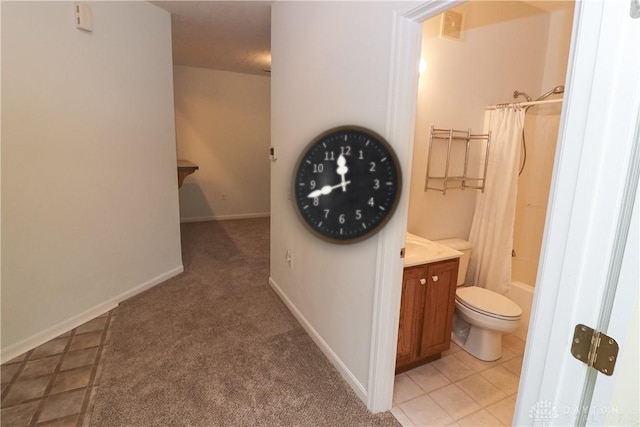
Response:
11h42
